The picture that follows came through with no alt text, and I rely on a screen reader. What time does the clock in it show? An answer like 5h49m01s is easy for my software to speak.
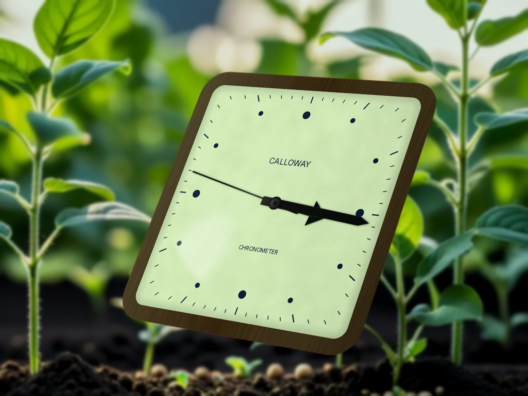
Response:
3h15m47s
